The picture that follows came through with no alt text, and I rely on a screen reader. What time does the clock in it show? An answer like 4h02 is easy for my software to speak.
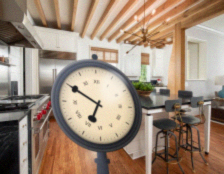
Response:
6h50
